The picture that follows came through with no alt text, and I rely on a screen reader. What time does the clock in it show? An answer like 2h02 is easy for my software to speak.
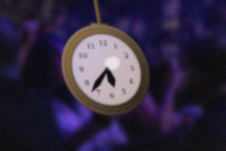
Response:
5h37
